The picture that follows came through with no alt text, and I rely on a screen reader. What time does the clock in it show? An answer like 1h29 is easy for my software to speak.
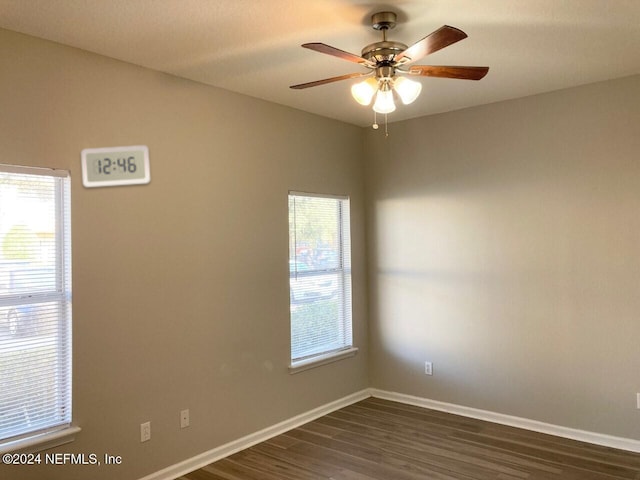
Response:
12h46
